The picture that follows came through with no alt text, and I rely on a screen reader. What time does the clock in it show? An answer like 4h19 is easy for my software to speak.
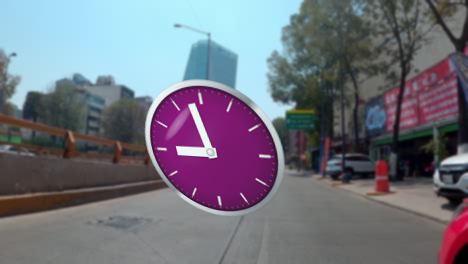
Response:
8h58
